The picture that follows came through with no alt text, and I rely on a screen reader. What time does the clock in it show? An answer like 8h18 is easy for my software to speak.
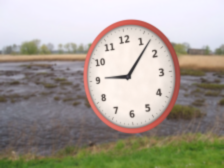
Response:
9h07
